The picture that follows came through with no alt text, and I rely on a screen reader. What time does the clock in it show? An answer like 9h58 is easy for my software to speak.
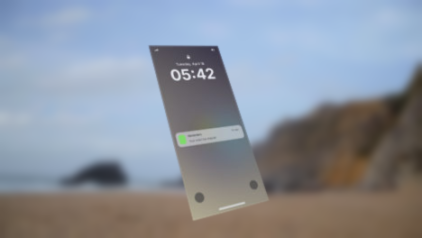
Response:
5h42
